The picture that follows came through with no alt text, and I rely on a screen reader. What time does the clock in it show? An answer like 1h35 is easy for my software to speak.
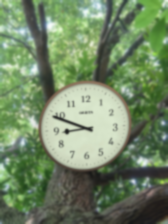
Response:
8h49
